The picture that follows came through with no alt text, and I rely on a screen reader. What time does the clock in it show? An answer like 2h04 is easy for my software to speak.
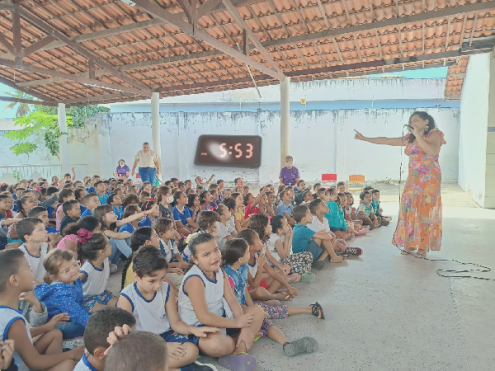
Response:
5h53
